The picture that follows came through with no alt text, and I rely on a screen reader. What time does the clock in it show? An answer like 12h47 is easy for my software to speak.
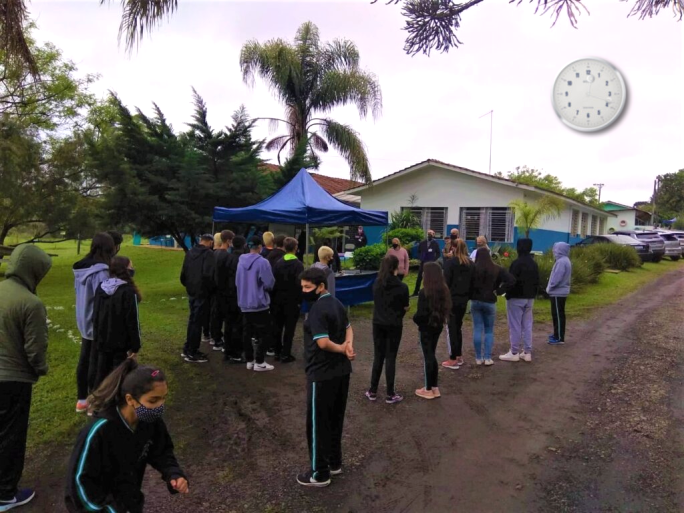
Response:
12h18
